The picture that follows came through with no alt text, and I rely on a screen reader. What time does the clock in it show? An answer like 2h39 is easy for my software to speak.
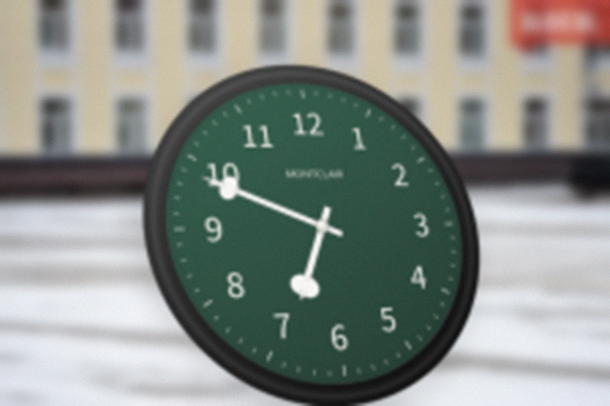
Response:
6h49
